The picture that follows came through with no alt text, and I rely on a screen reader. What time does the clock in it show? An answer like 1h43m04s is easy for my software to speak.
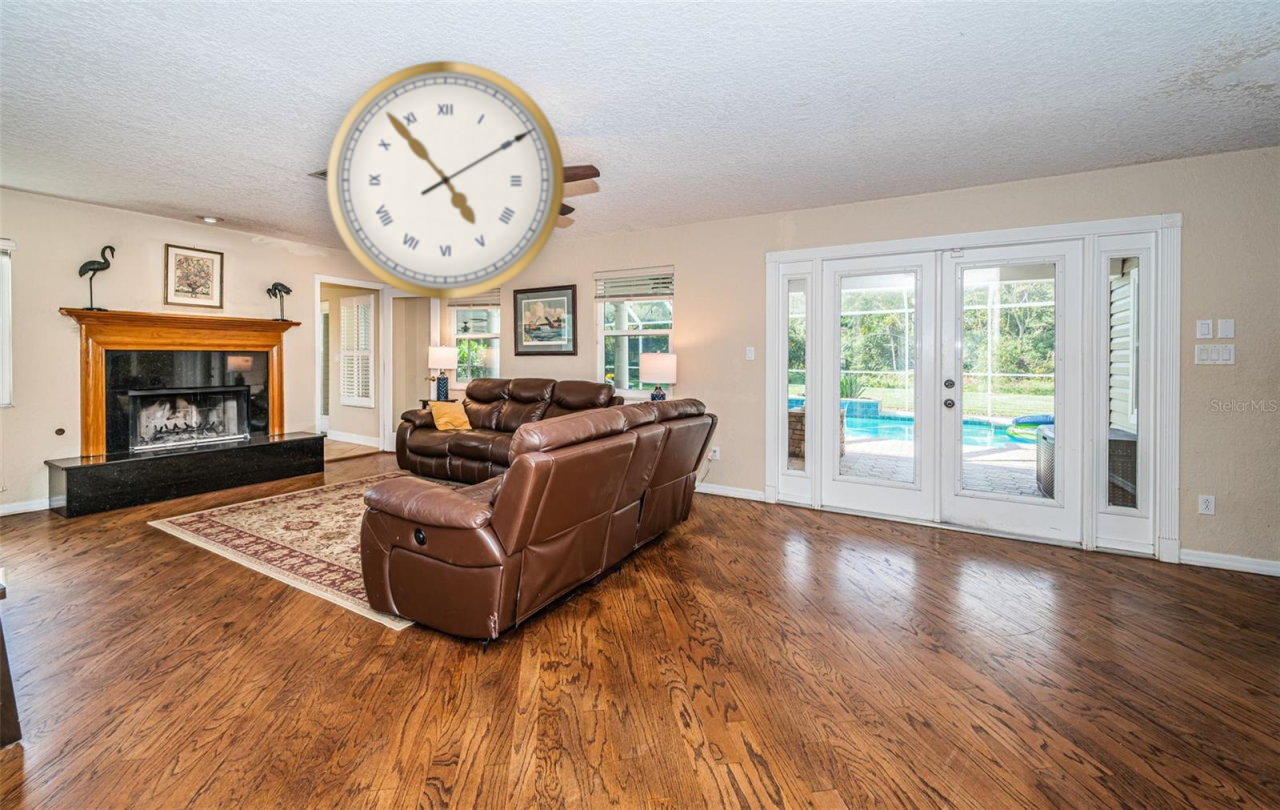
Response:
4h53m10s
